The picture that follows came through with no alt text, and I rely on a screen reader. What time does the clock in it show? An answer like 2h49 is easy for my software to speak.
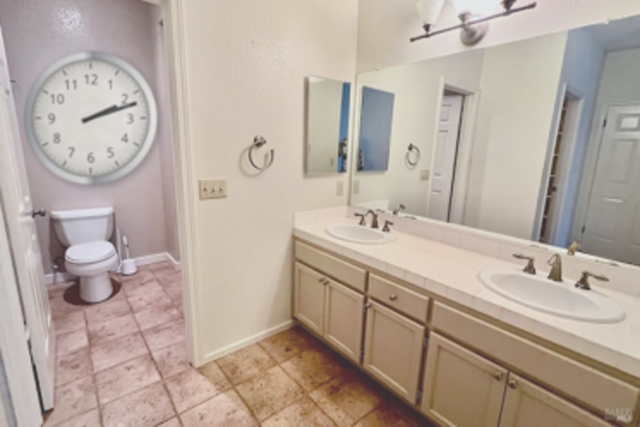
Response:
2h12
